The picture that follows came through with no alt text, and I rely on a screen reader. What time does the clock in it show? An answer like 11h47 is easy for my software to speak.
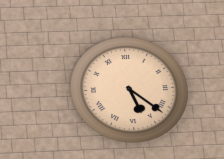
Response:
5h22
